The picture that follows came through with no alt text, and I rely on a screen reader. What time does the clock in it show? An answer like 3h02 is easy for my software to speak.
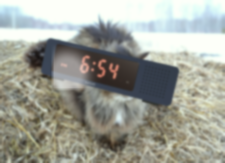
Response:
6h54
